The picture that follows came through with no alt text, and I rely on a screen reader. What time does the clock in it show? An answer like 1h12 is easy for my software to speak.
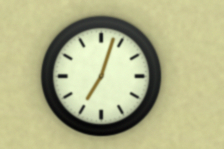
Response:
7h03
